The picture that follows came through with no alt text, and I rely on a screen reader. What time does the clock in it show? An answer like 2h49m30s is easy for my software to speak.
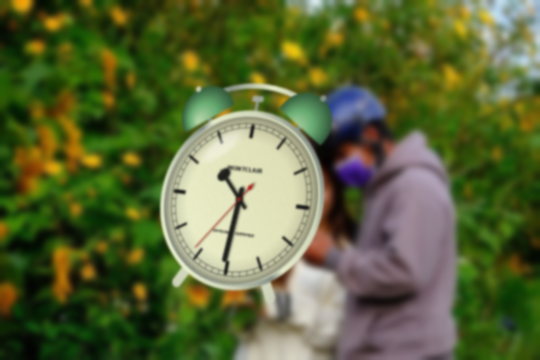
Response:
10h30m36s
